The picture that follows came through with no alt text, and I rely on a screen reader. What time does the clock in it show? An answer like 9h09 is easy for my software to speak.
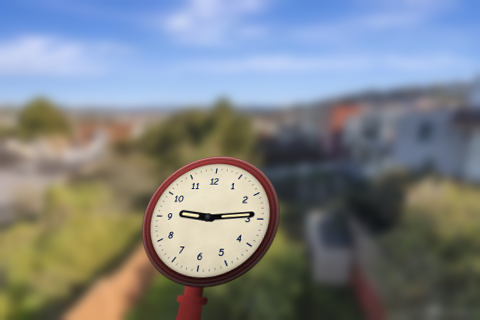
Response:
9h14
